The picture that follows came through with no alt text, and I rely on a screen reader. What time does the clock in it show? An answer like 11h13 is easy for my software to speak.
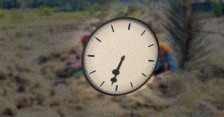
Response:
6h32
